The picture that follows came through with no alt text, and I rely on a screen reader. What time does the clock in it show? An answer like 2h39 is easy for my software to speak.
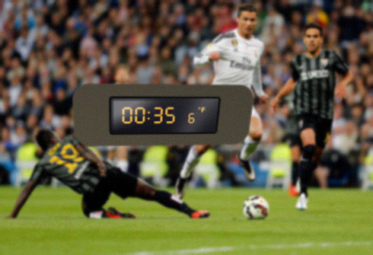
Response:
0h35
